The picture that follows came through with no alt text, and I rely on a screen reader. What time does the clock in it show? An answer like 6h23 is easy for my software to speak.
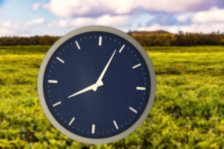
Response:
8h04
